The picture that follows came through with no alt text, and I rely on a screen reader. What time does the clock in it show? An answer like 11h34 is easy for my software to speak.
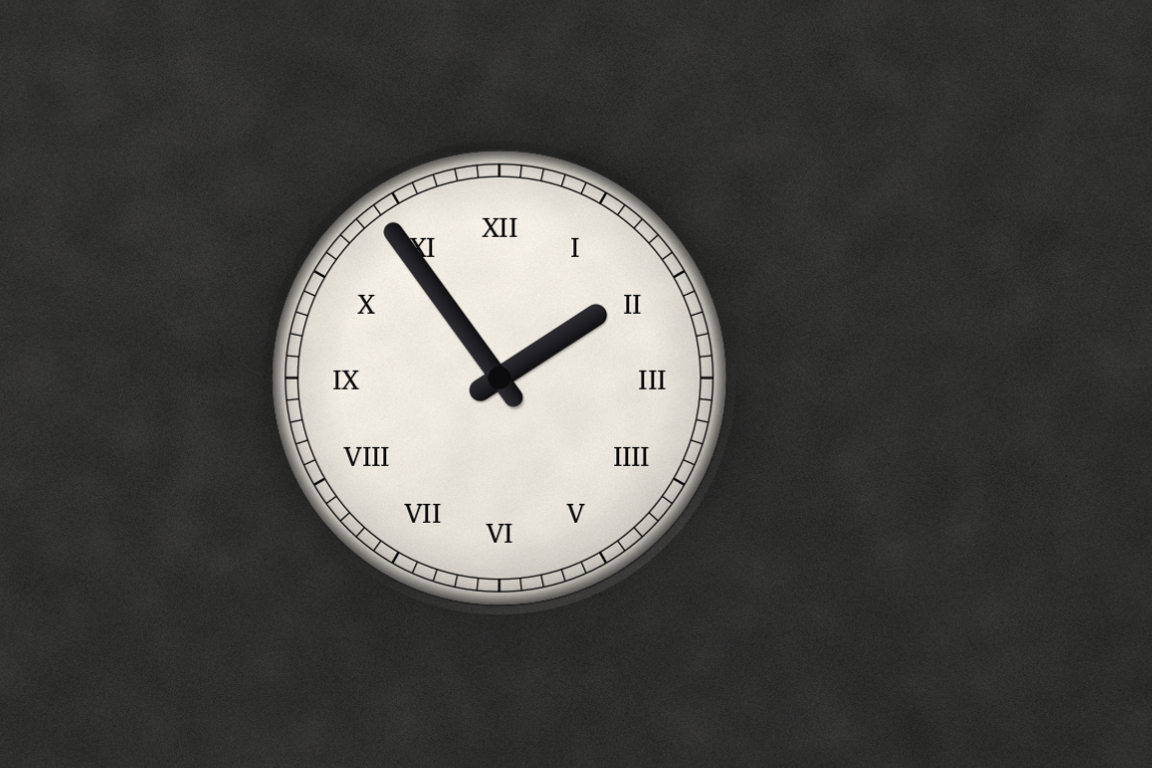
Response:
1h54
